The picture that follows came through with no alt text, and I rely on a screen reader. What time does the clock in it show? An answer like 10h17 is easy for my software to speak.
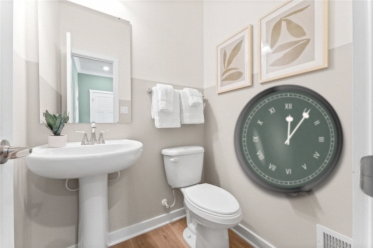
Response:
12h06
